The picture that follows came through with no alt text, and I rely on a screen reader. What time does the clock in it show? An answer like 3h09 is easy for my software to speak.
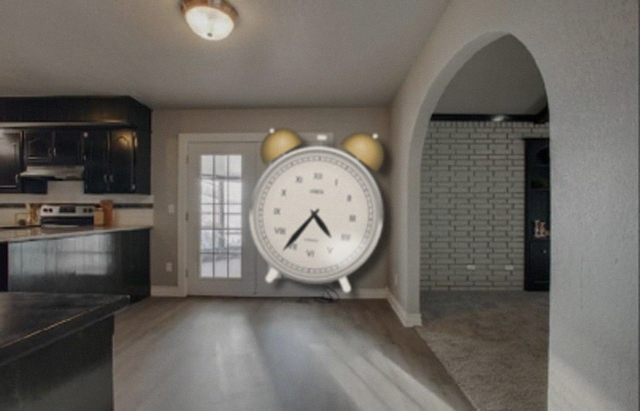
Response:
4h36
